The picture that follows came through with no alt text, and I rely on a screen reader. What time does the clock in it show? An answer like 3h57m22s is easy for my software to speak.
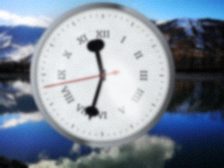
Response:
11h32m43s
